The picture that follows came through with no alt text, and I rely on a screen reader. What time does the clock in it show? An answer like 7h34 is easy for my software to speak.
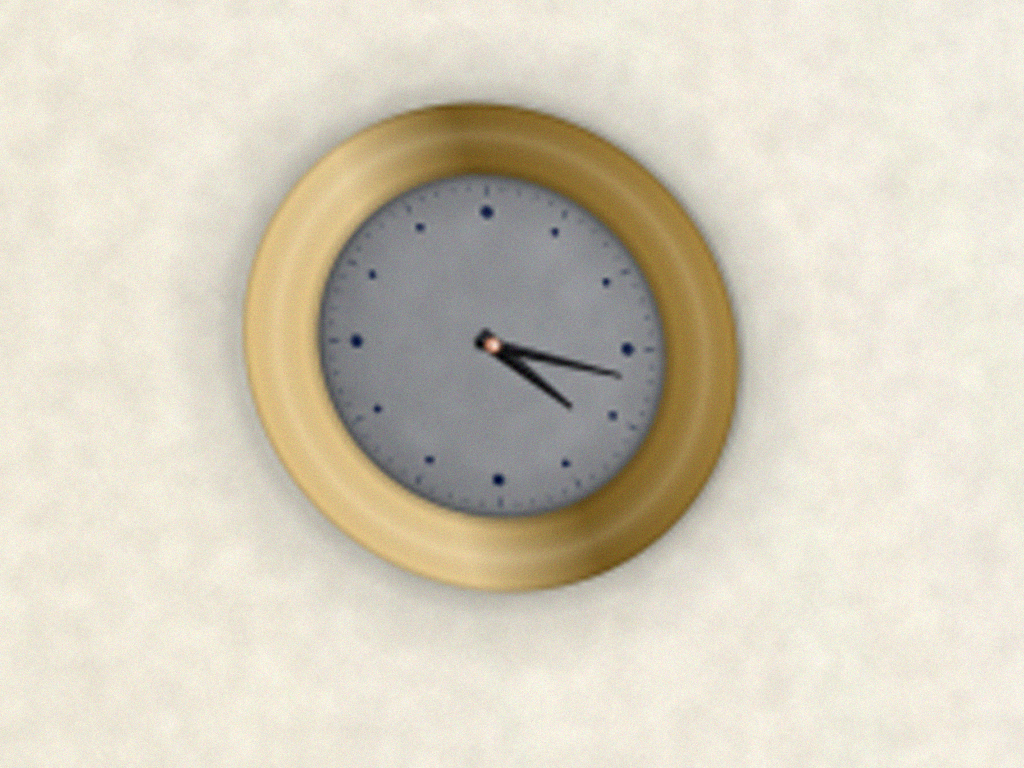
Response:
4h17
